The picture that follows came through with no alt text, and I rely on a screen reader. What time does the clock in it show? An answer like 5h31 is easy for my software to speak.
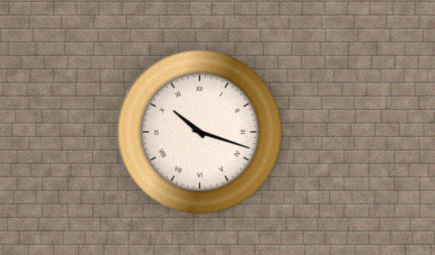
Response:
10h18
